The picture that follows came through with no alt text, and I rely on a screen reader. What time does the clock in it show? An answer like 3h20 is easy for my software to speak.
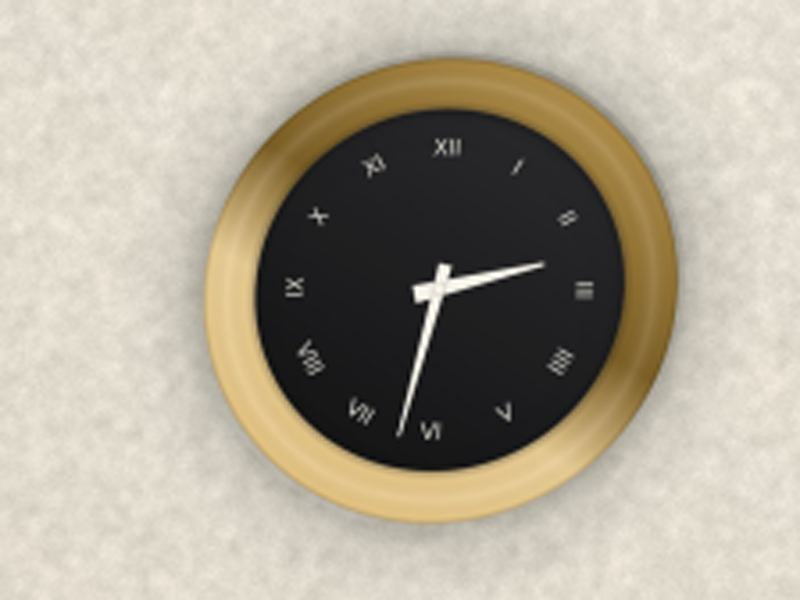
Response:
2h32
